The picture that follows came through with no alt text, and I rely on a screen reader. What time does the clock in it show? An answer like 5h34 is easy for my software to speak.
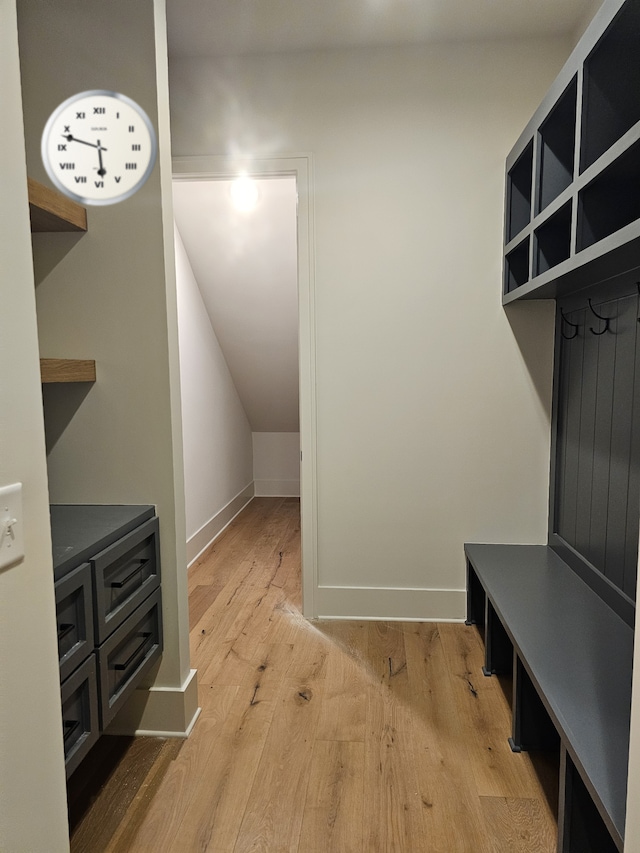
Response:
5h48
